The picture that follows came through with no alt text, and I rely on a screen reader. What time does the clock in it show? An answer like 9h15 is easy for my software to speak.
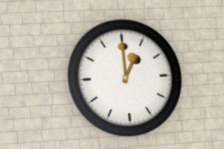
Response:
1h00
